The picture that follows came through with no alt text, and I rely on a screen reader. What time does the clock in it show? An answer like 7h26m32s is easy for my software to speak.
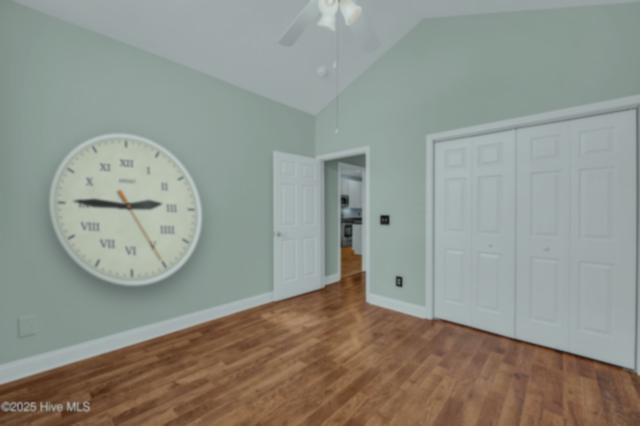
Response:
2h45m25s
